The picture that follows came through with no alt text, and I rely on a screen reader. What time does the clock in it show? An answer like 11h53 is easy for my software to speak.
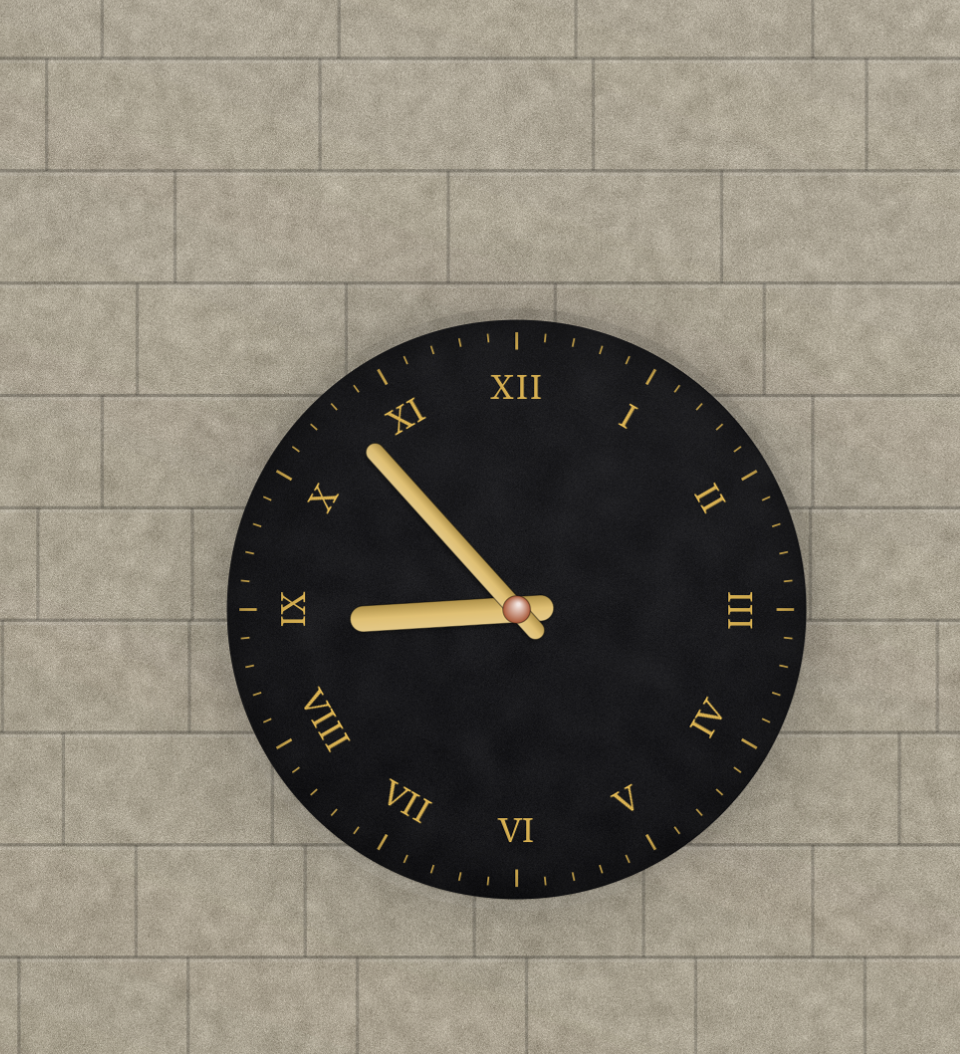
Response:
8h53
